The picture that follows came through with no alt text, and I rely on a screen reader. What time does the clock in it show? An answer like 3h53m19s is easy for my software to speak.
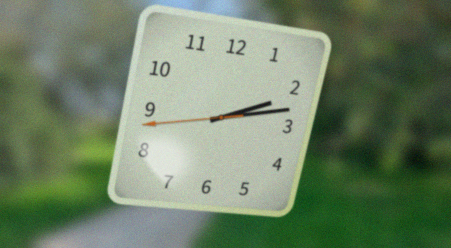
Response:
2h12m43s
